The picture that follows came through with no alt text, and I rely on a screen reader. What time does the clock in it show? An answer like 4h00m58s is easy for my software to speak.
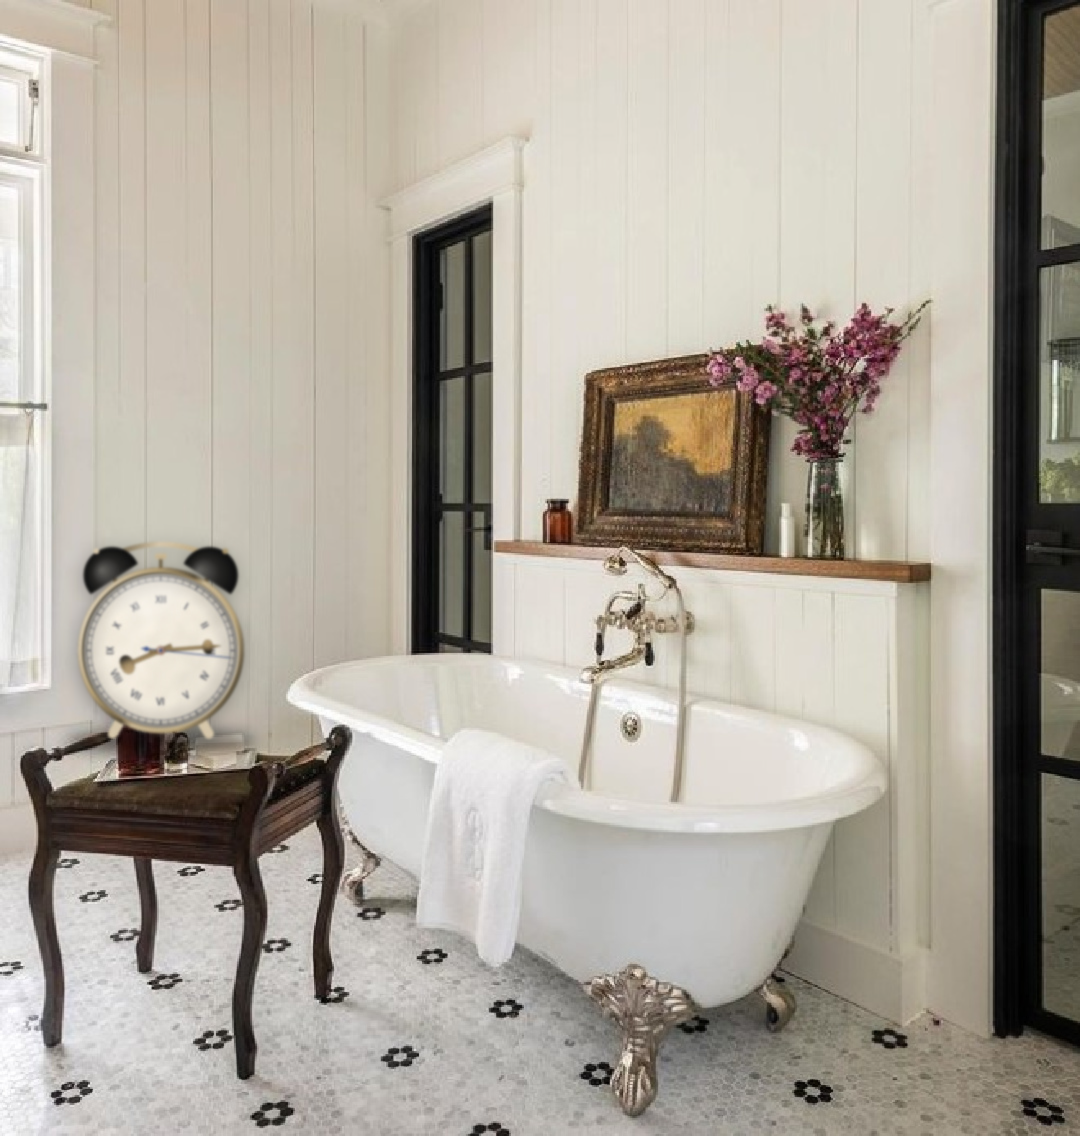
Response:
8h14m16s
